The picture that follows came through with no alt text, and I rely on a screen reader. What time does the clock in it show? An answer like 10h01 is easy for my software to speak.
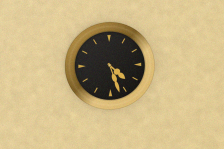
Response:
4h27
